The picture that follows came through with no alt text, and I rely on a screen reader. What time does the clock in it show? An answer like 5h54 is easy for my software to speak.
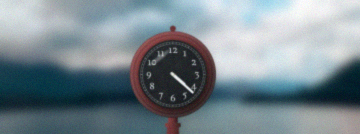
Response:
4h22
